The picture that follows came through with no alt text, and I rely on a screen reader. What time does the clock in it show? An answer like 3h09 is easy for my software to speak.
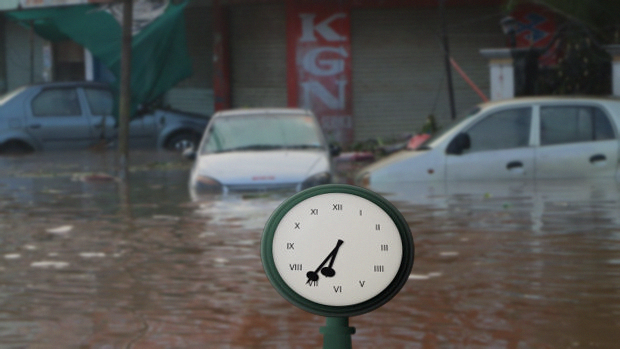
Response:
6h36
